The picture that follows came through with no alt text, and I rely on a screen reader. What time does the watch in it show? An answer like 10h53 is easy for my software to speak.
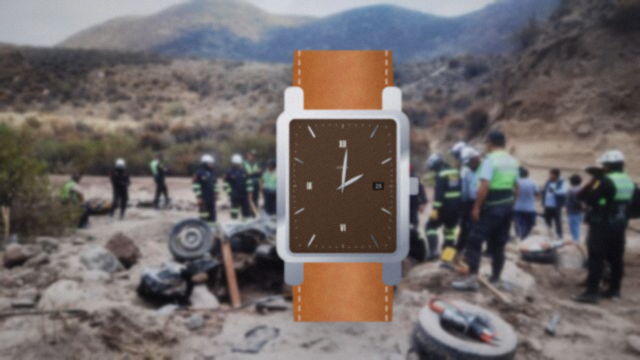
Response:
2h01
